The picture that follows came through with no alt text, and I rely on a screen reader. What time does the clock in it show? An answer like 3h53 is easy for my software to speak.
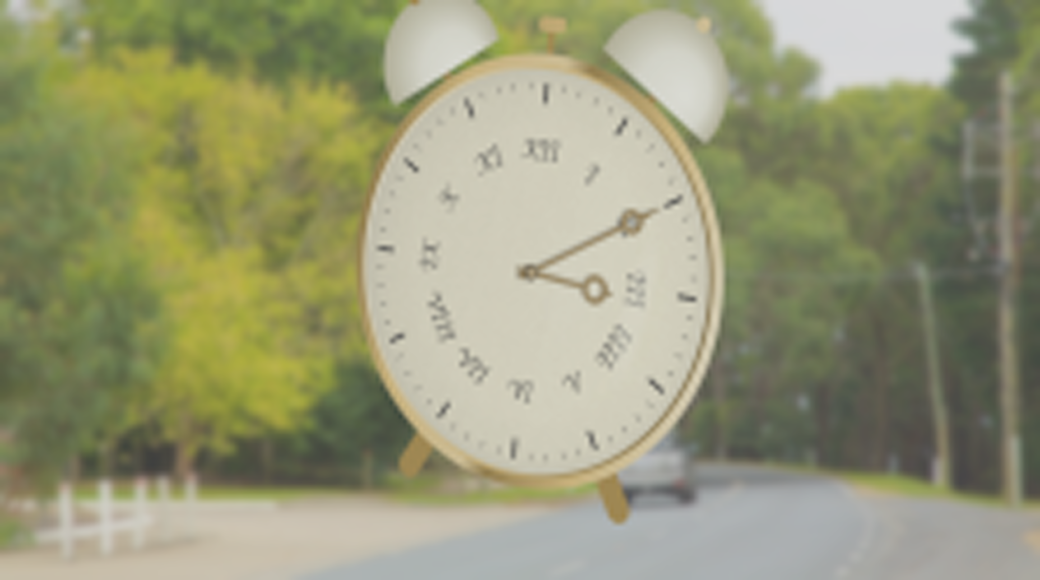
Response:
3h10
